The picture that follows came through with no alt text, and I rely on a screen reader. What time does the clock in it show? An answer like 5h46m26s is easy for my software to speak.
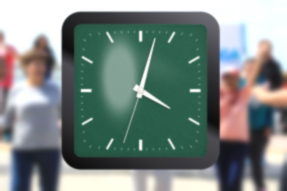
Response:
4h02m33s
